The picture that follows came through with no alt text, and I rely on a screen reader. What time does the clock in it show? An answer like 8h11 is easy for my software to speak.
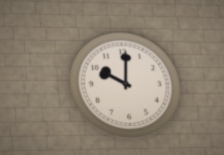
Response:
10h01
